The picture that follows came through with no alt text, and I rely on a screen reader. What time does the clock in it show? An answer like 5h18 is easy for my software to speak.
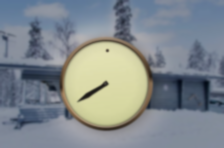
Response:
7h39
